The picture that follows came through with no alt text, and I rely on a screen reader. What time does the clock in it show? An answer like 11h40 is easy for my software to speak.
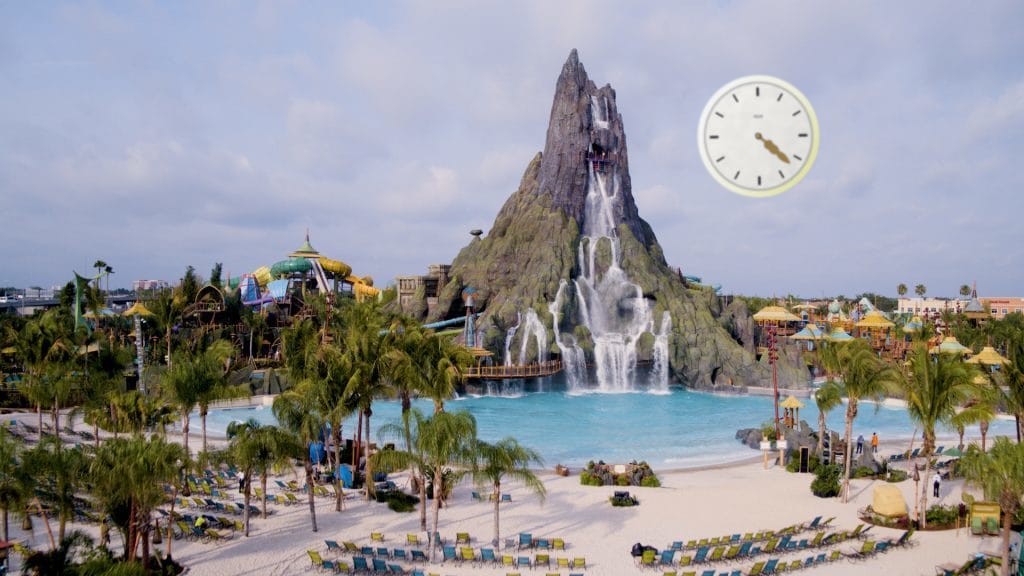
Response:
4h22
